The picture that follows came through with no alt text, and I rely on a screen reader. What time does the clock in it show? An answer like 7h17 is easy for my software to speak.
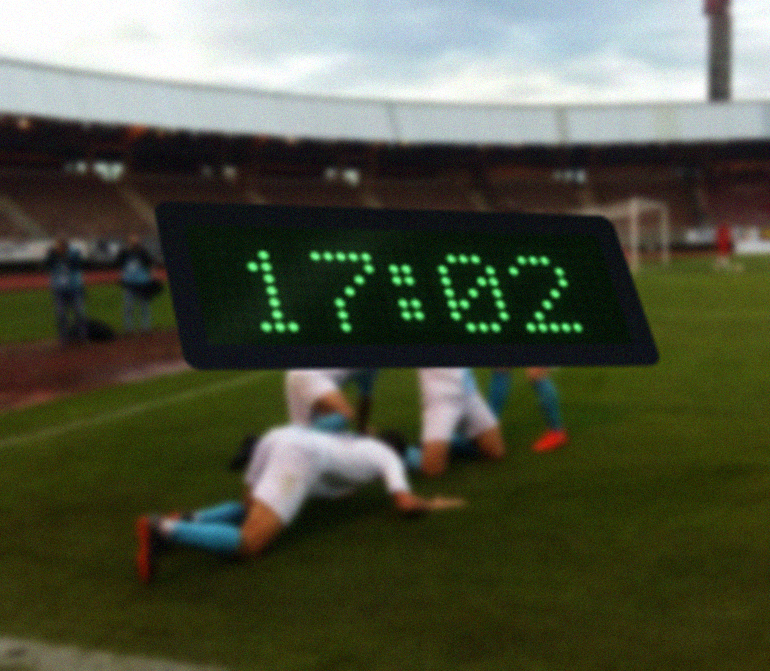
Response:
17h02
